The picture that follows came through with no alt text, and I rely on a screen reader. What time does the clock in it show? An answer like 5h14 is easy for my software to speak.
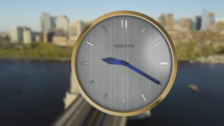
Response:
9h20
